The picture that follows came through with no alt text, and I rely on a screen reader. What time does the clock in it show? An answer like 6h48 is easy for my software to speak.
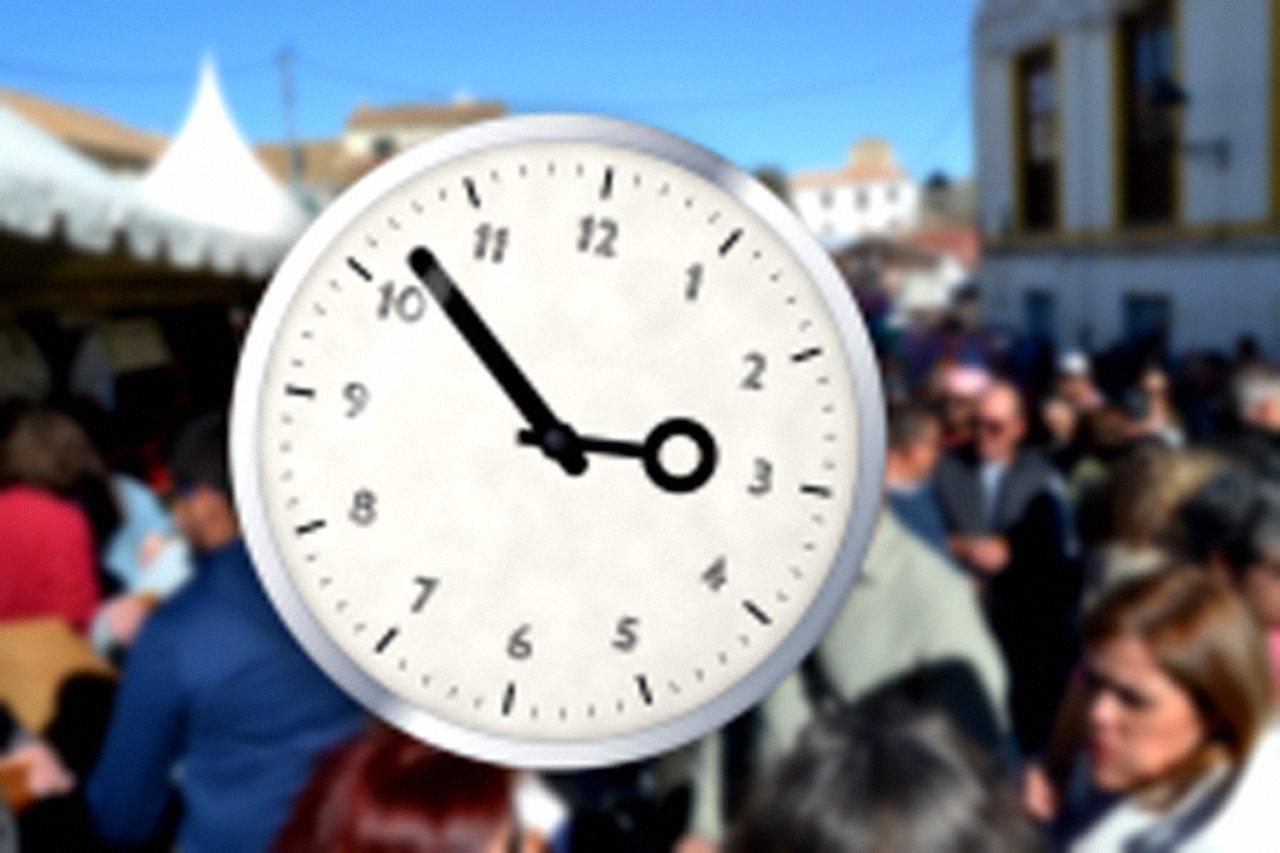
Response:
2h52
